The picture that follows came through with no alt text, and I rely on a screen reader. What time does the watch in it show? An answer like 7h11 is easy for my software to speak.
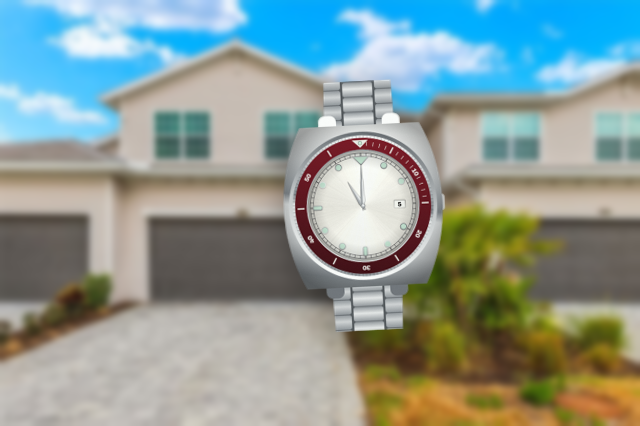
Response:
11h00
